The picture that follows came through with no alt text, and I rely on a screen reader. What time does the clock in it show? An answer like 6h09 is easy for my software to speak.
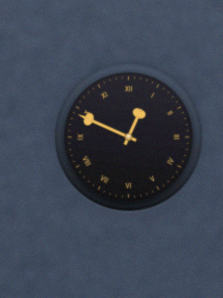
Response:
12h49
